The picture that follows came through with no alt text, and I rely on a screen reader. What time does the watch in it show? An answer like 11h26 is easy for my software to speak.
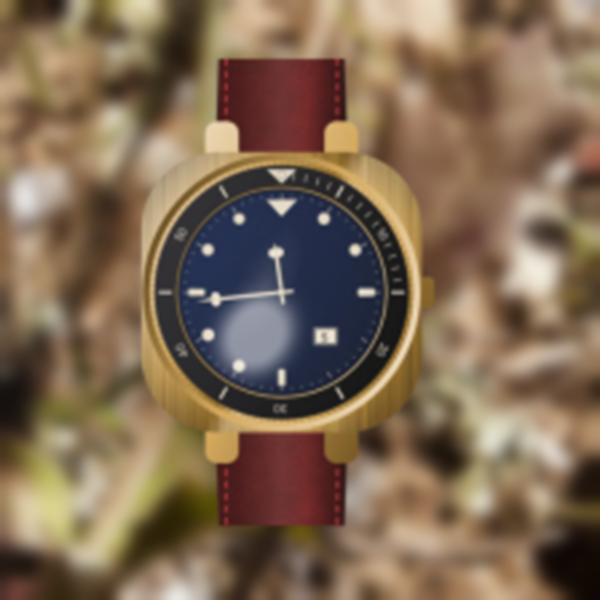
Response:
11h44
